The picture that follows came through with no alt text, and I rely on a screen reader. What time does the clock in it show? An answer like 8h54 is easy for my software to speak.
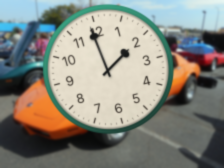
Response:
1h59
